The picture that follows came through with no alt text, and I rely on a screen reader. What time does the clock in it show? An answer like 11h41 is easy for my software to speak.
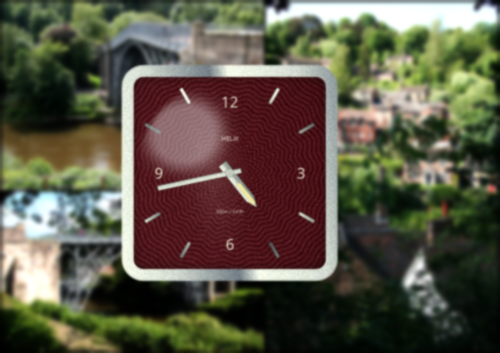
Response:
4h43
